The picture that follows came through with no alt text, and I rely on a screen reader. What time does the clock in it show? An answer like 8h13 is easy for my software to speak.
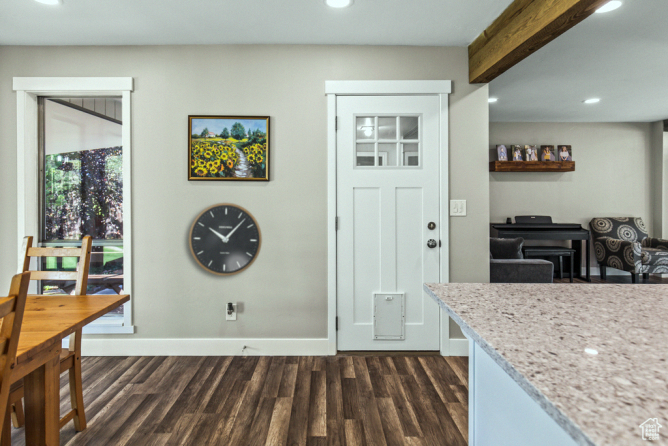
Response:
10h07
